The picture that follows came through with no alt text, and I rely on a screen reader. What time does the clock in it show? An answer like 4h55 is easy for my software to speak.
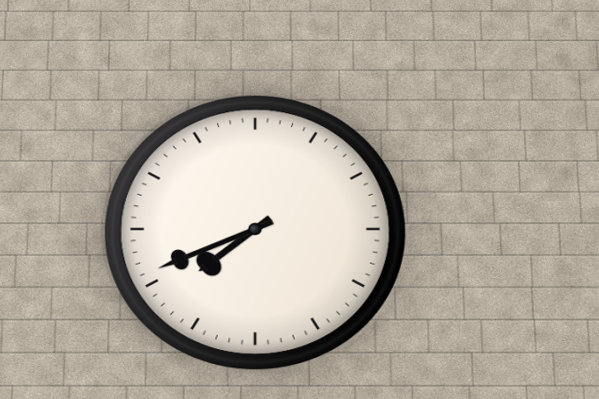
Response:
7h41
